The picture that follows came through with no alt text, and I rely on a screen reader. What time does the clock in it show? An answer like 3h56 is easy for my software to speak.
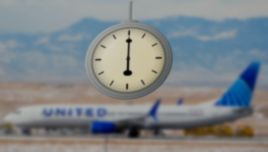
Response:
6h00
